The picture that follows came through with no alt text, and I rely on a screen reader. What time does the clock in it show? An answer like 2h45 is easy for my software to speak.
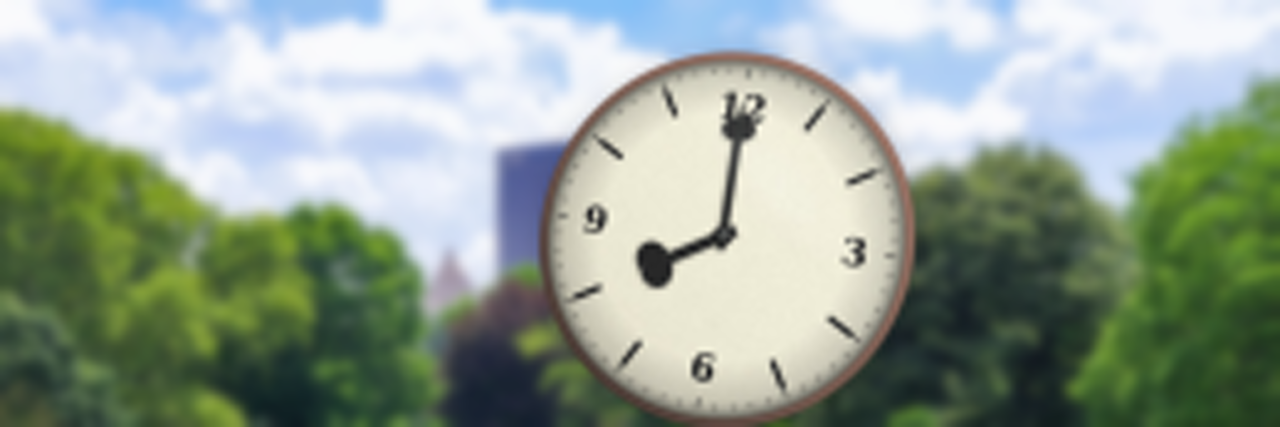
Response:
8h00
